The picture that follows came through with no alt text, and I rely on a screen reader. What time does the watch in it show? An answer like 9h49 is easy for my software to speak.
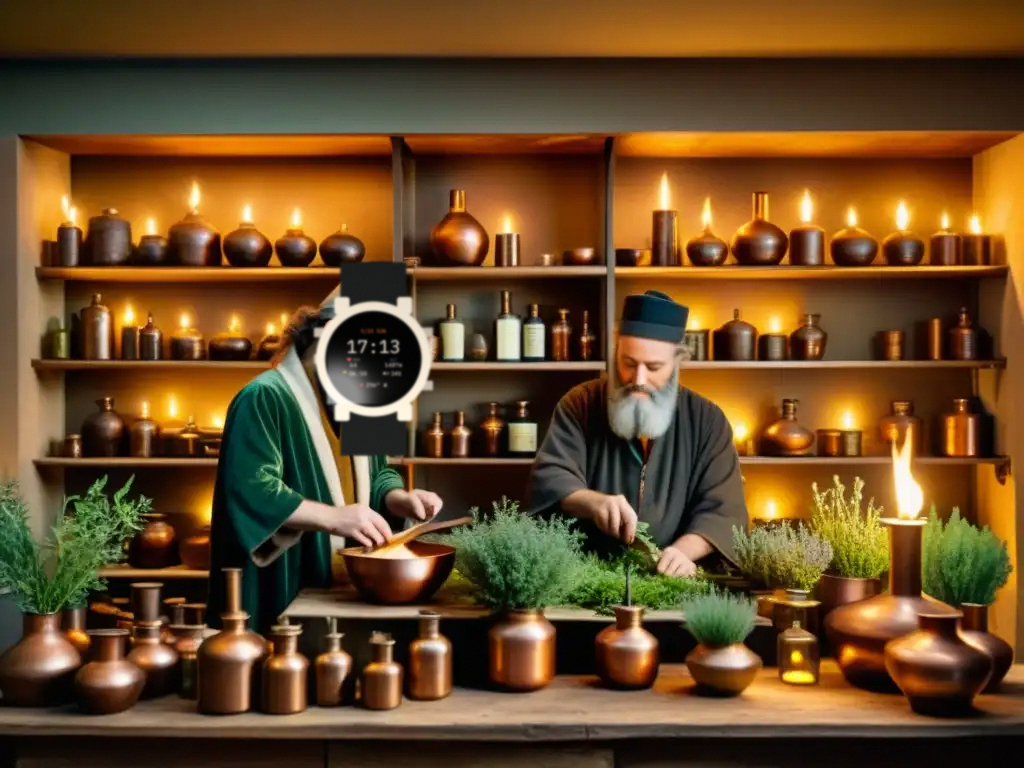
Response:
17h13
